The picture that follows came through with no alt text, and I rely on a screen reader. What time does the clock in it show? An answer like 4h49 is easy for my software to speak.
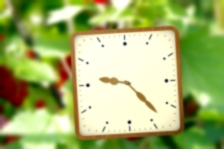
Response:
9h23
